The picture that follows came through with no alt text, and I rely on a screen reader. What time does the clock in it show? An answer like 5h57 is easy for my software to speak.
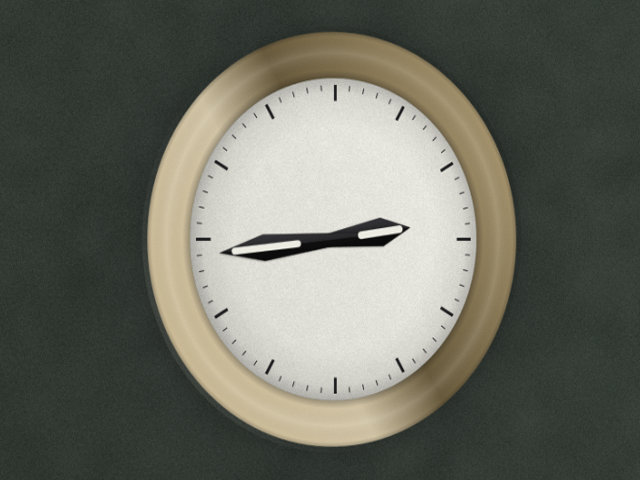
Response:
2h44
